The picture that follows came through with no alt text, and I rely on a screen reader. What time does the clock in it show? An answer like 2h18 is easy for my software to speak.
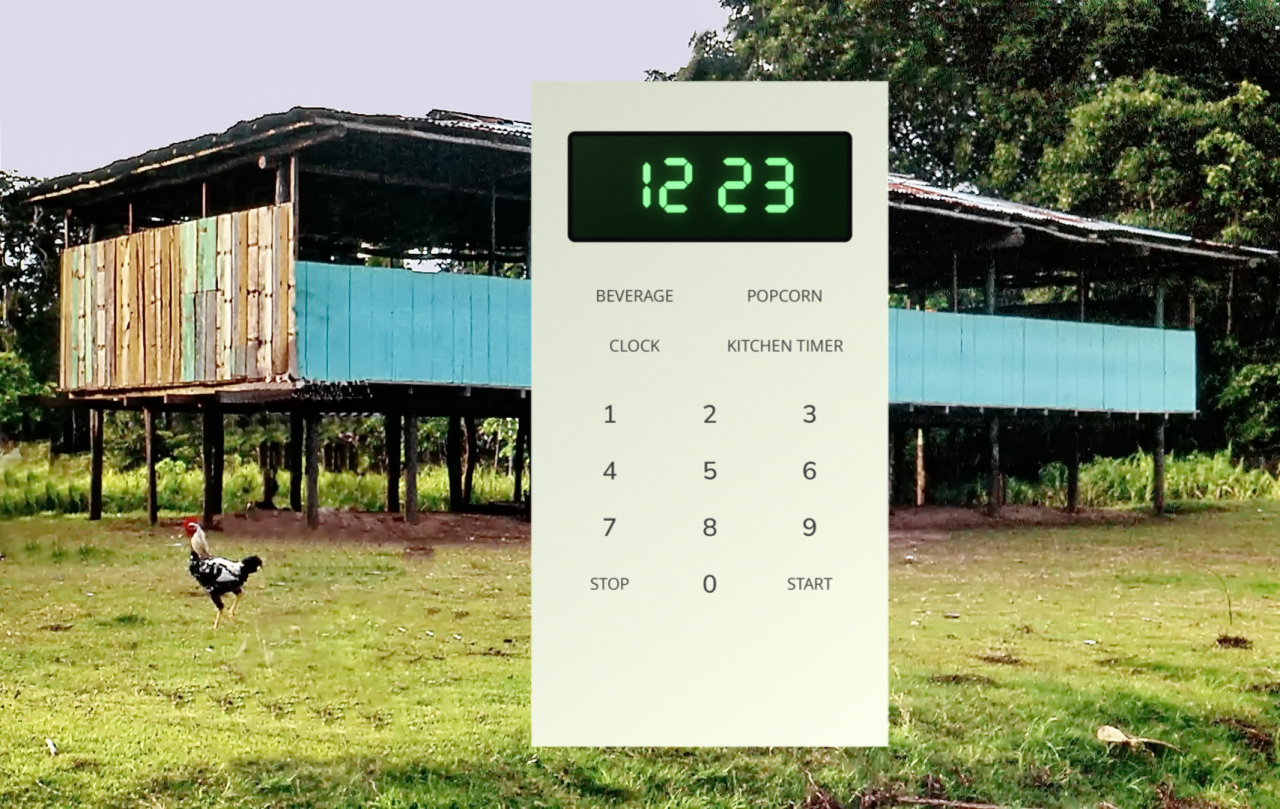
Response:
12h23
